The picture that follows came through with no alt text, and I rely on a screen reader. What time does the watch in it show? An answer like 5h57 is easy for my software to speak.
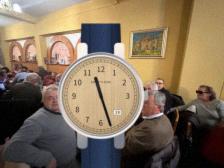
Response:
11h27
